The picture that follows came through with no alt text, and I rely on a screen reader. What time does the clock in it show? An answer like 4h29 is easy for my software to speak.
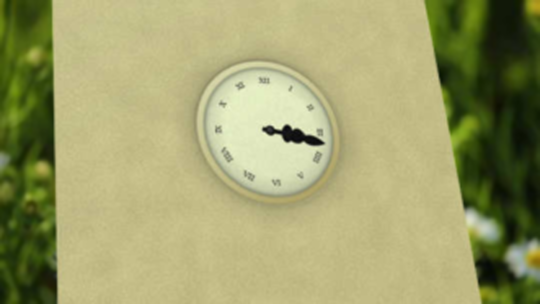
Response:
3h17
